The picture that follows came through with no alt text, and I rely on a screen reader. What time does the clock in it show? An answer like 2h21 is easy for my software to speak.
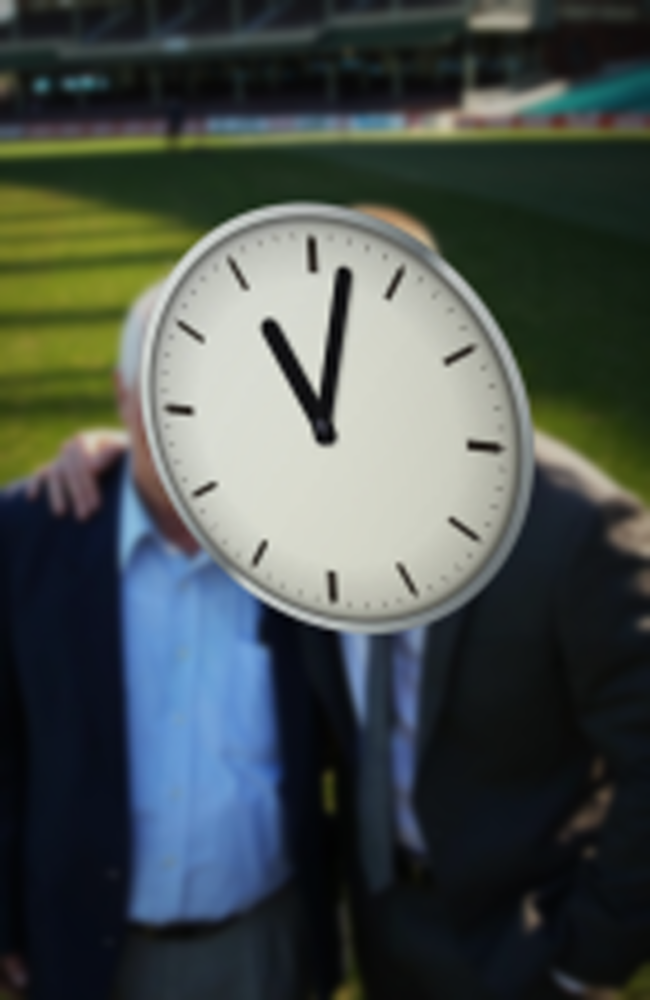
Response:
11h02
